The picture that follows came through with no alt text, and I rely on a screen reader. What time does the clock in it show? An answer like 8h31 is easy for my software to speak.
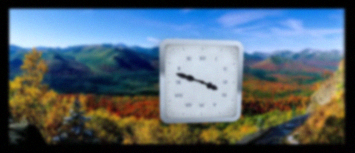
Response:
3h48
